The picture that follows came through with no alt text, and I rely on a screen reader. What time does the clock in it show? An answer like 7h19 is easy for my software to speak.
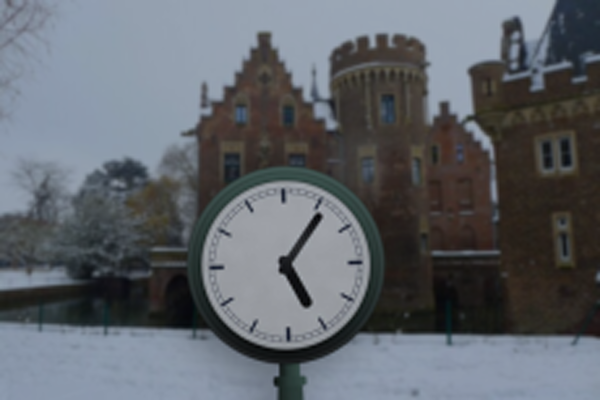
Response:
5h06
